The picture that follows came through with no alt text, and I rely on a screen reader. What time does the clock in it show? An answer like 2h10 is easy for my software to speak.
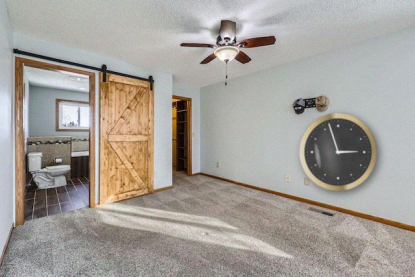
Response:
2h57
